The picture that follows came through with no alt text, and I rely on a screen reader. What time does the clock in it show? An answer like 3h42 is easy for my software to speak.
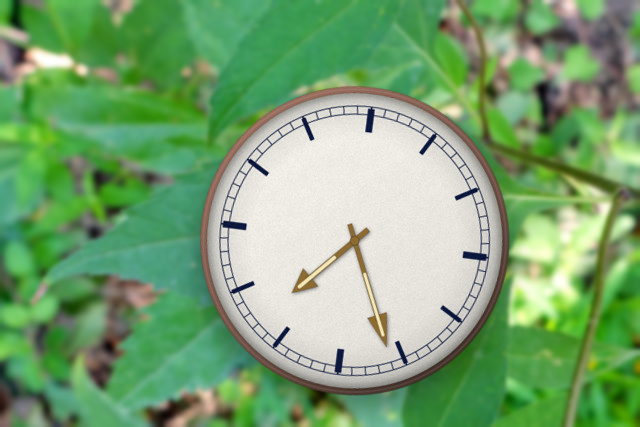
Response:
7h26
